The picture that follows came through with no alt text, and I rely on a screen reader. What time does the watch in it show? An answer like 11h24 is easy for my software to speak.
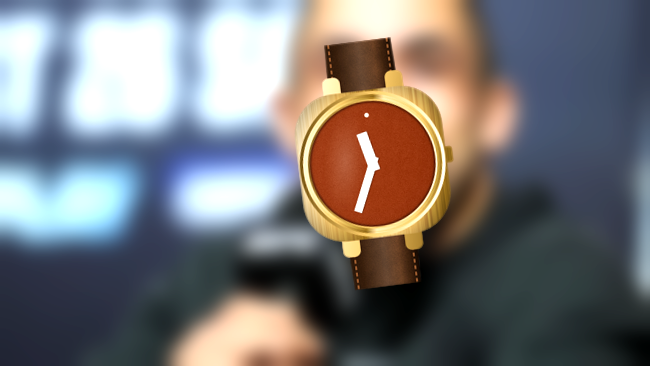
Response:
11h34
